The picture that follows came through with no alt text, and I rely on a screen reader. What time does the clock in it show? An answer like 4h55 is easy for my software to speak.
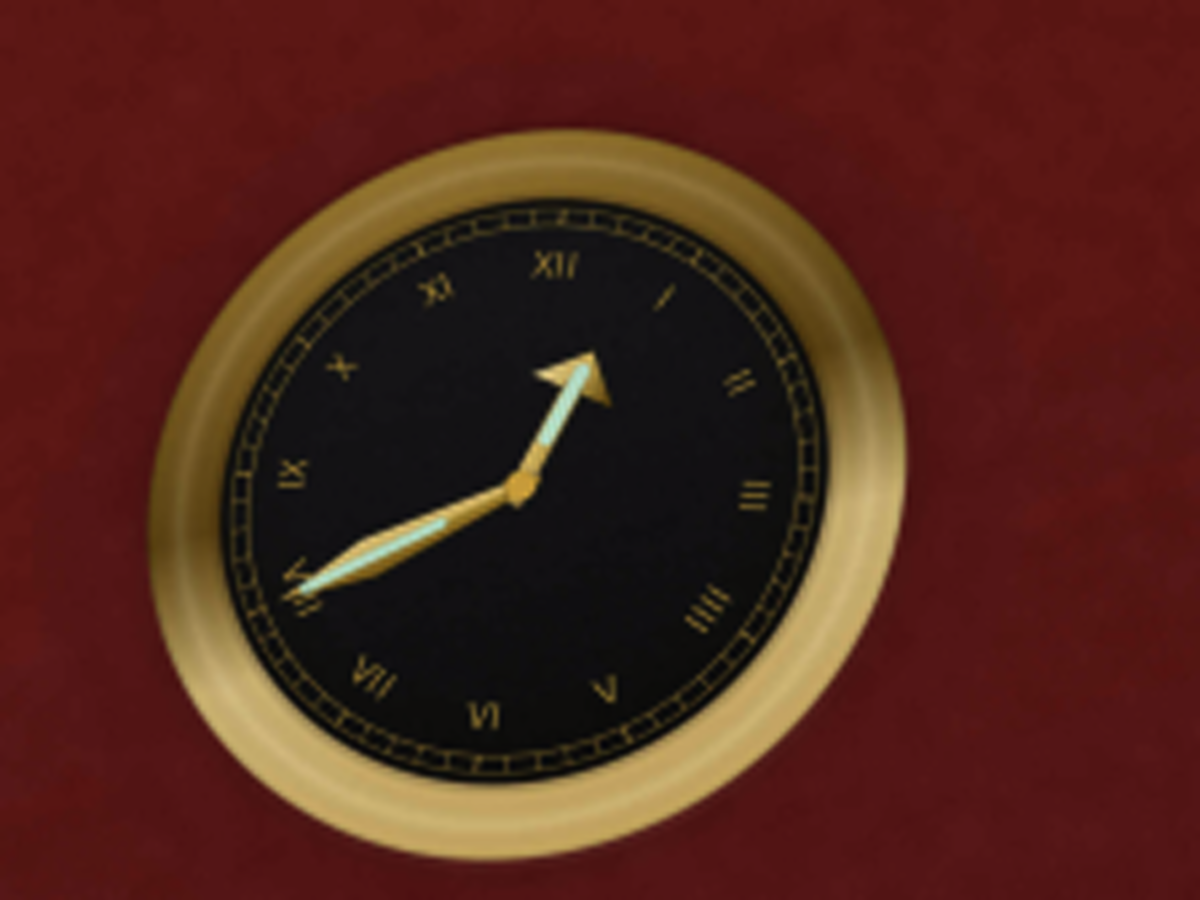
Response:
12h40
